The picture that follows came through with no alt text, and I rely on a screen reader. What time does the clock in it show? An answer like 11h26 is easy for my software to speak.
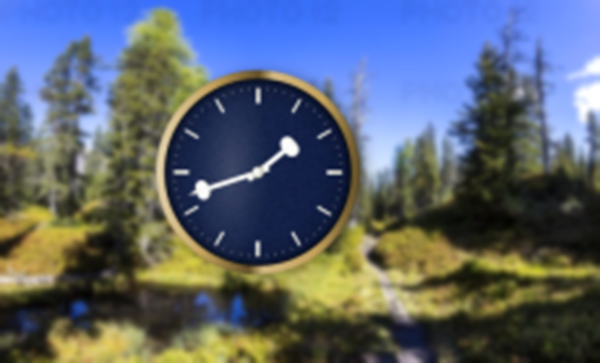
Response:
1h42
